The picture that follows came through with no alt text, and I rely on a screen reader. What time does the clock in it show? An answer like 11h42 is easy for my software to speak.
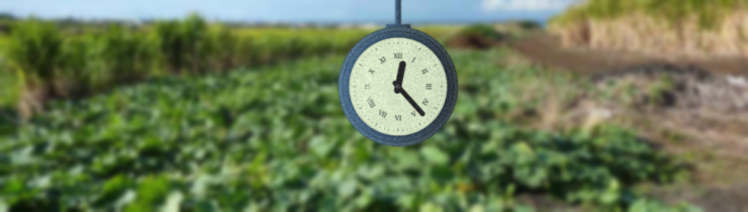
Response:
12h23
